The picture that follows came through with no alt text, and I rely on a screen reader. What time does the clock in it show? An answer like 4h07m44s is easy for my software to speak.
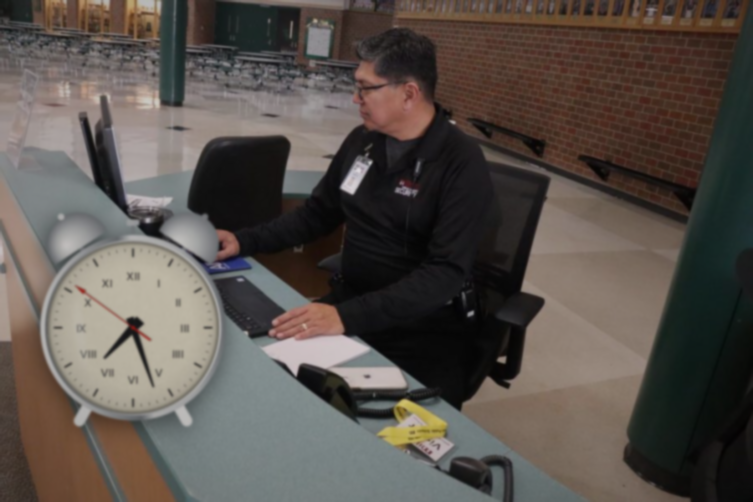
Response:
7h26m51s
